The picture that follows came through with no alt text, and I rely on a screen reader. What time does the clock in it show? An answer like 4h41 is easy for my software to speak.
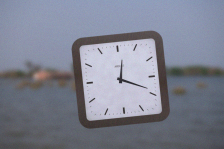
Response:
12h19
